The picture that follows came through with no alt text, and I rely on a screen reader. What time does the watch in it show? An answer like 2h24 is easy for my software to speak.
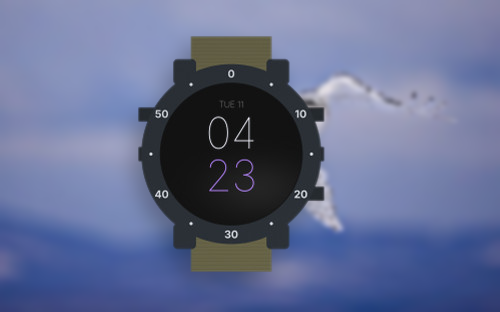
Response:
4h23
